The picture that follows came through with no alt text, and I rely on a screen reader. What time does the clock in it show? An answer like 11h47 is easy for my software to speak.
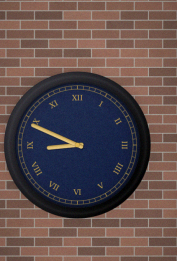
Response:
8h49
